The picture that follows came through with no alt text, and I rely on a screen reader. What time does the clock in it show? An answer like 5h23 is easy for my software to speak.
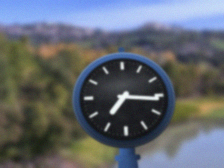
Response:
7h16
